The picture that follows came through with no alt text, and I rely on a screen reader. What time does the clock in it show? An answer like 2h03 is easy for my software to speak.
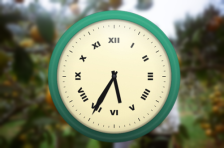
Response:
5h35
